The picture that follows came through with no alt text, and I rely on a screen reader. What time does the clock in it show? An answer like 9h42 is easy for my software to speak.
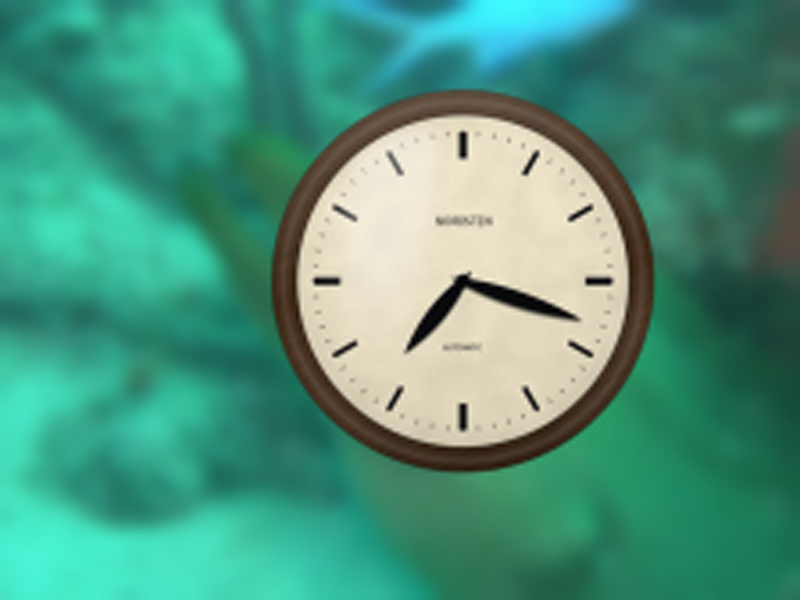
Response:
7h18
